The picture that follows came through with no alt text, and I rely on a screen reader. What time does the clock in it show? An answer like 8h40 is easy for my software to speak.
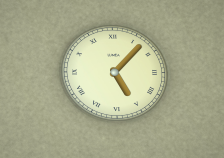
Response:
5h07
